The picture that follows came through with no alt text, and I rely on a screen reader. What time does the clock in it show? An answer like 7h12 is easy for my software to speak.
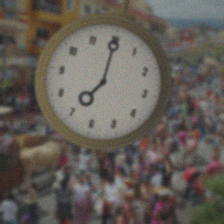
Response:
7h00
